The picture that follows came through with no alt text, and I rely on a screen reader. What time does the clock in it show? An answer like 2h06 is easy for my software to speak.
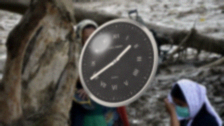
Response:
1h40
